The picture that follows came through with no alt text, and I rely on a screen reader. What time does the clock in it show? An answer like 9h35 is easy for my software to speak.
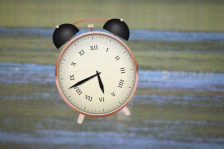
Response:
5h42
